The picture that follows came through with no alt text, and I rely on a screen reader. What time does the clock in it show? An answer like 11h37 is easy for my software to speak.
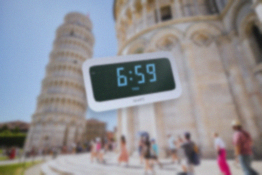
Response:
6h59
